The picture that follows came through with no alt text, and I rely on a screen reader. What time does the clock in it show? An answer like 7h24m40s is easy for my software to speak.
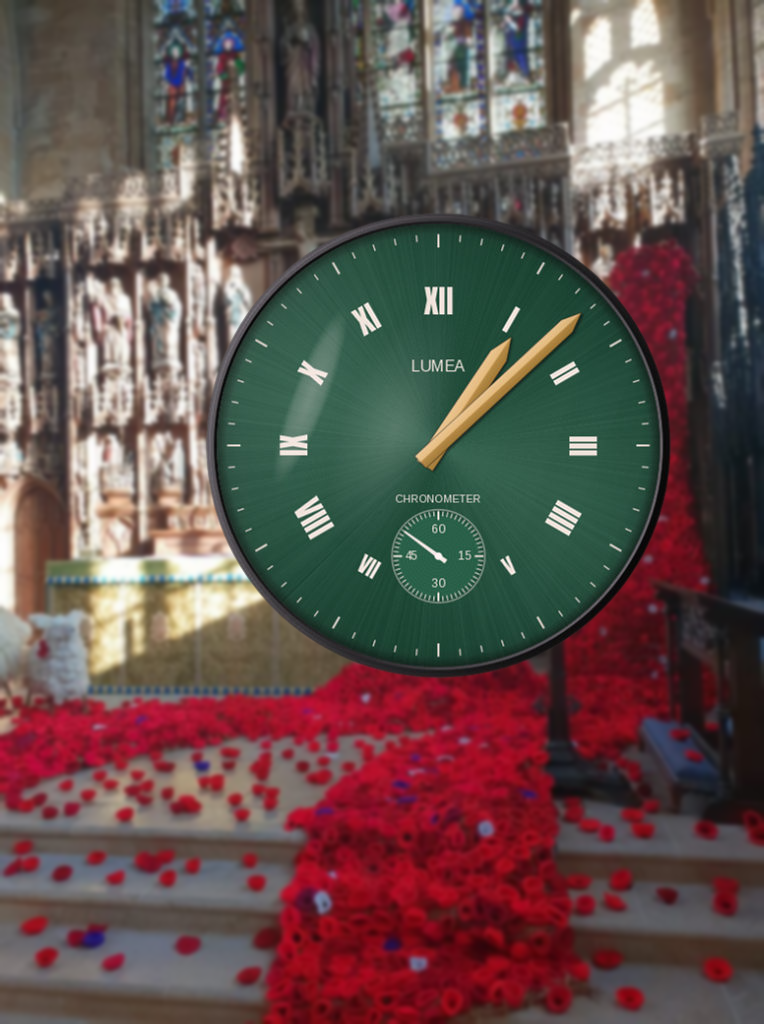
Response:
1h07m51s
